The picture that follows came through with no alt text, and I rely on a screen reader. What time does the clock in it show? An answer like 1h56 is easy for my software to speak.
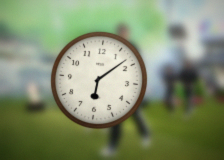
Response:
6h08
